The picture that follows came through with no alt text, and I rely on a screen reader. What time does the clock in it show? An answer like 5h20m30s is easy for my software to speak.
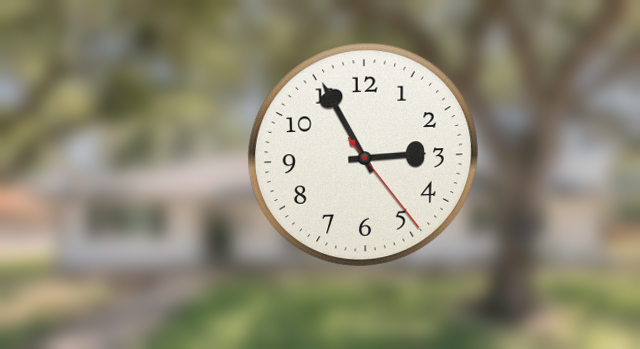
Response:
2h55m24s
